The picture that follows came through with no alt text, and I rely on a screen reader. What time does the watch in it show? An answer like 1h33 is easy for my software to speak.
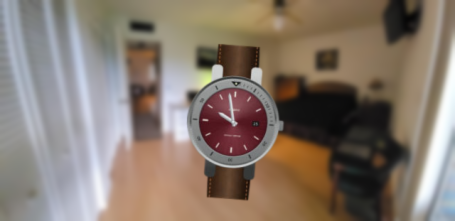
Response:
9h58
